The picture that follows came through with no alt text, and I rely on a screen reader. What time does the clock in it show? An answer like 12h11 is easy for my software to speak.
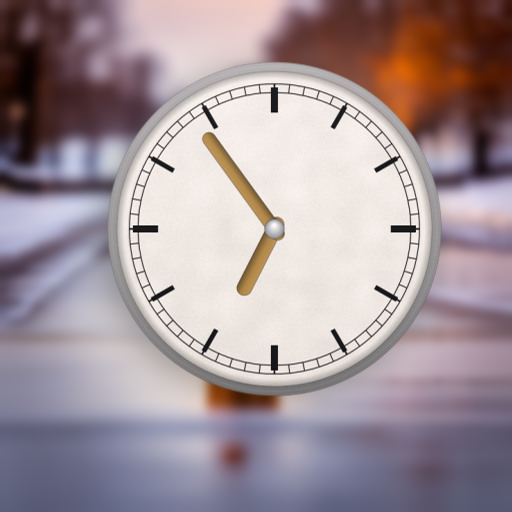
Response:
6h54
